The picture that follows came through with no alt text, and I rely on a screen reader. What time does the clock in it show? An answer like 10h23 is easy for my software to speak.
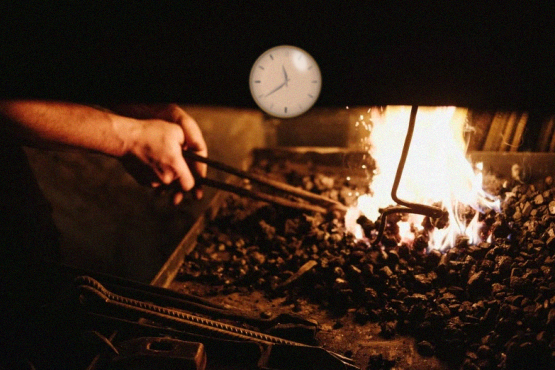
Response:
11h39
